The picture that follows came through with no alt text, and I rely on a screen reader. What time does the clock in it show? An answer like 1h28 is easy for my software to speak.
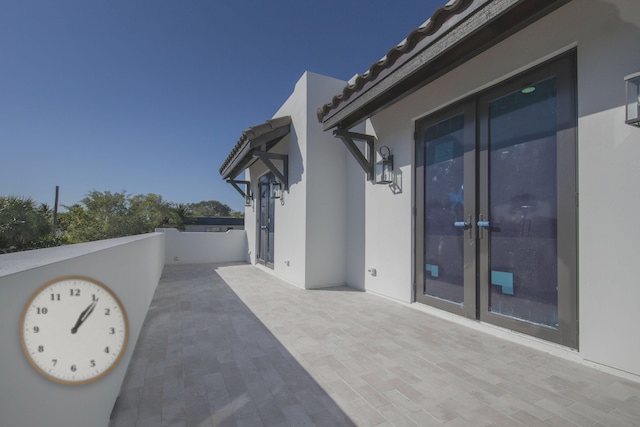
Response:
1h06
